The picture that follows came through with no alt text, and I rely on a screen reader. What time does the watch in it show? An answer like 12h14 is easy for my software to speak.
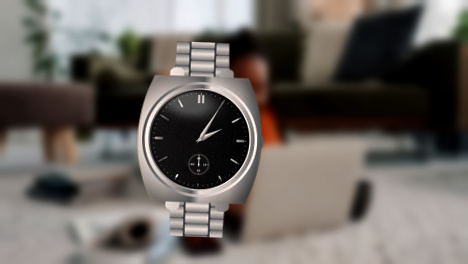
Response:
2h05
